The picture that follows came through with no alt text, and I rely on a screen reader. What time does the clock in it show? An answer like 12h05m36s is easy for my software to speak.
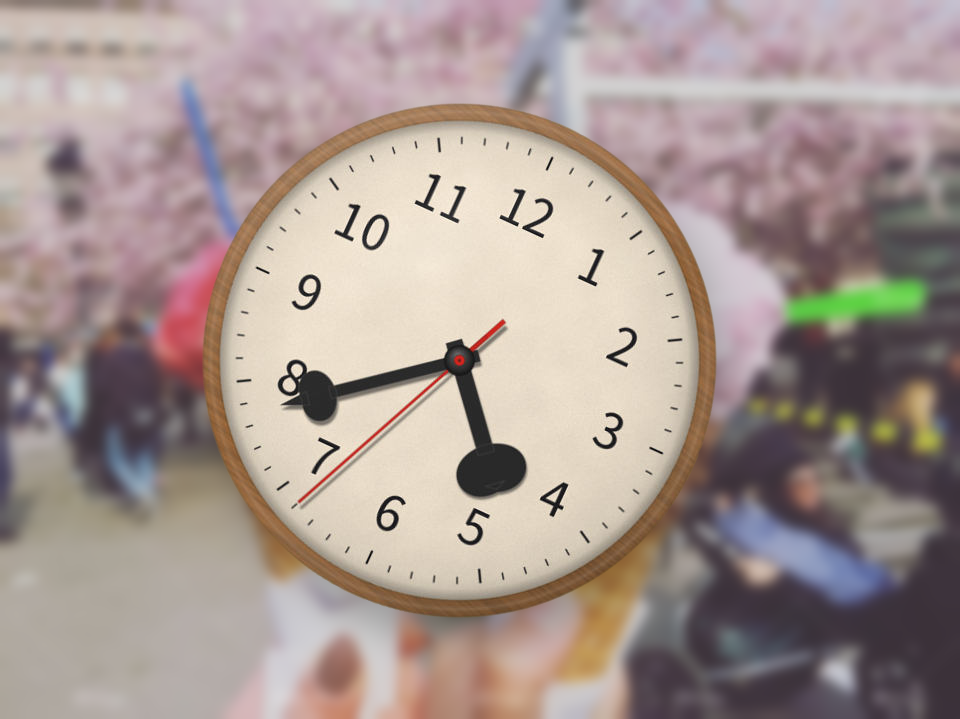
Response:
4h38m34s
